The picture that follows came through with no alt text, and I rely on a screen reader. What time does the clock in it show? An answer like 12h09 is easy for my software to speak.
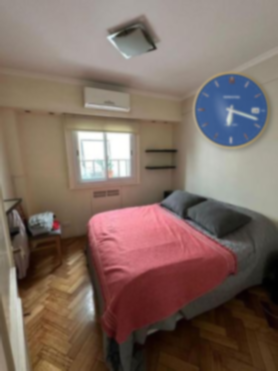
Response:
6h18
